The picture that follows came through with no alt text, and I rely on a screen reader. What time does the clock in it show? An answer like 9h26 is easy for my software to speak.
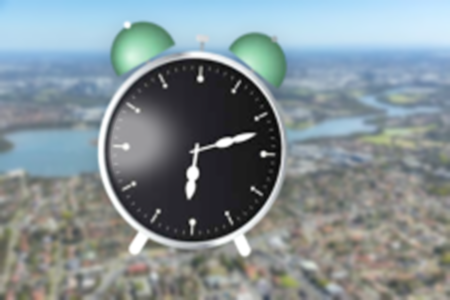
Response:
6h12
